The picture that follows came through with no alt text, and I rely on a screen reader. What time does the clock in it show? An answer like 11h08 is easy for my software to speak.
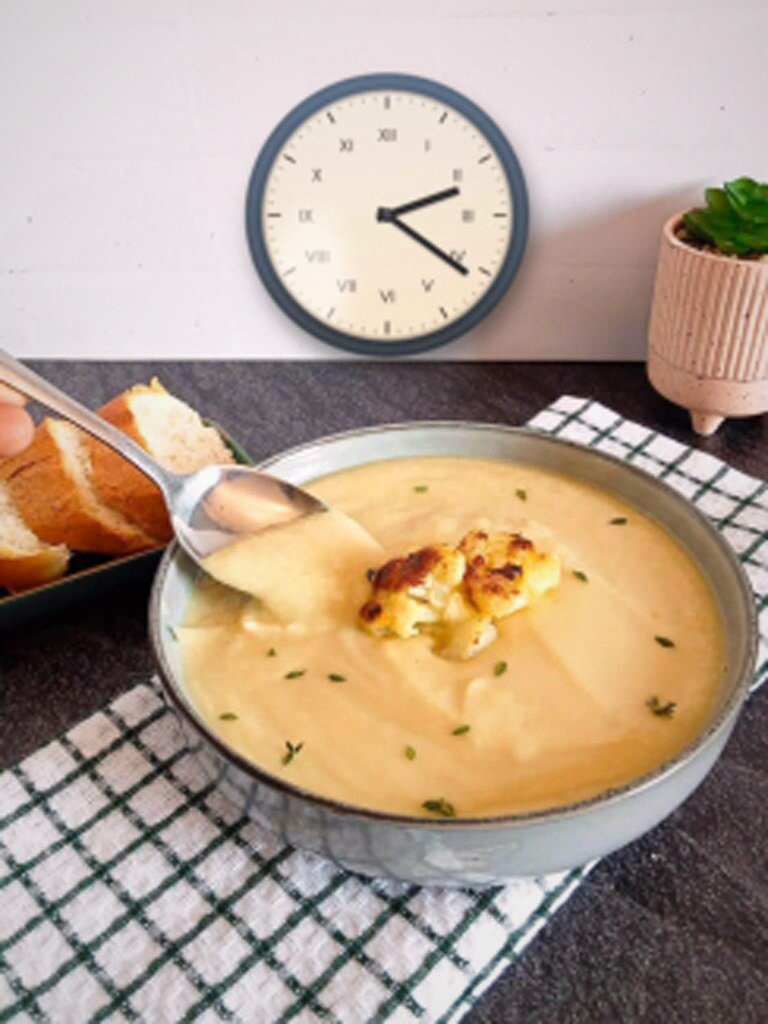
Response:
2h21
